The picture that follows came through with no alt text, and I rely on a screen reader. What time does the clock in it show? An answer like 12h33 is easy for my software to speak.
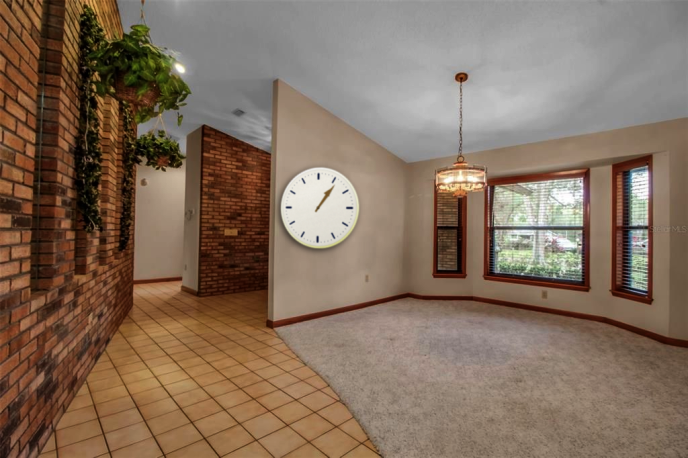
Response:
1h06
